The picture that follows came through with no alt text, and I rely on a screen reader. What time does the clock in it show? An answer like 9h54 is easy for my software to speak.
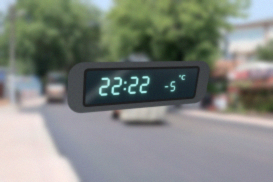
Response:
22h22
